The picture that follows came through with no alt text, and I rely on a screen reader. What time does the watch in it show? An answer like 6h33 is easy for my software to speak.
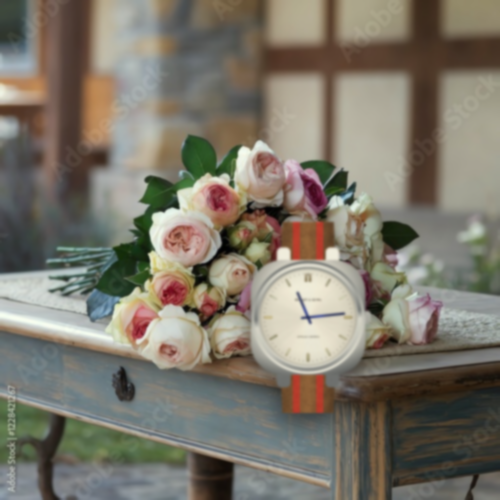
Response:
11h14
